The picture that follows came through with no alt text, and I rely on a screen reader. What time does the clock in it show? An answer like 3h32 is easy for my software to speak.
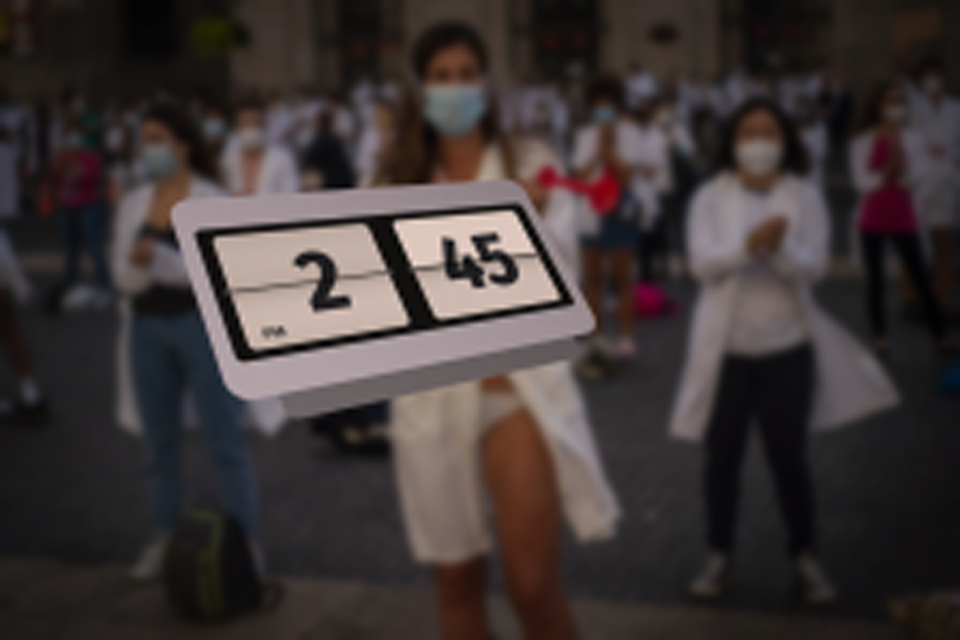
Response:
2h45
